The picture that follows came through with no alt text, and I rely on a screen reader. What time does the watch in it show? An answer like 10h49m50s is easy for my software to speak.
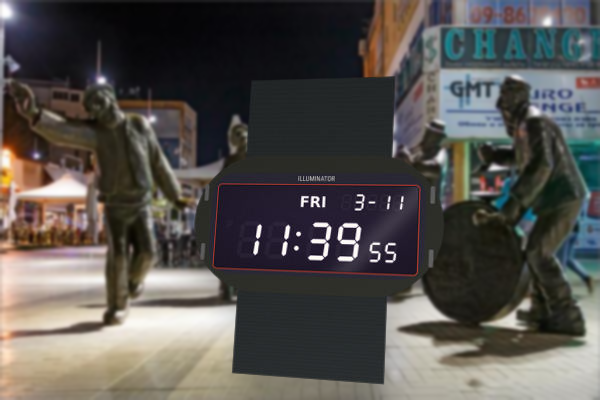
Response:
11h39m55s
